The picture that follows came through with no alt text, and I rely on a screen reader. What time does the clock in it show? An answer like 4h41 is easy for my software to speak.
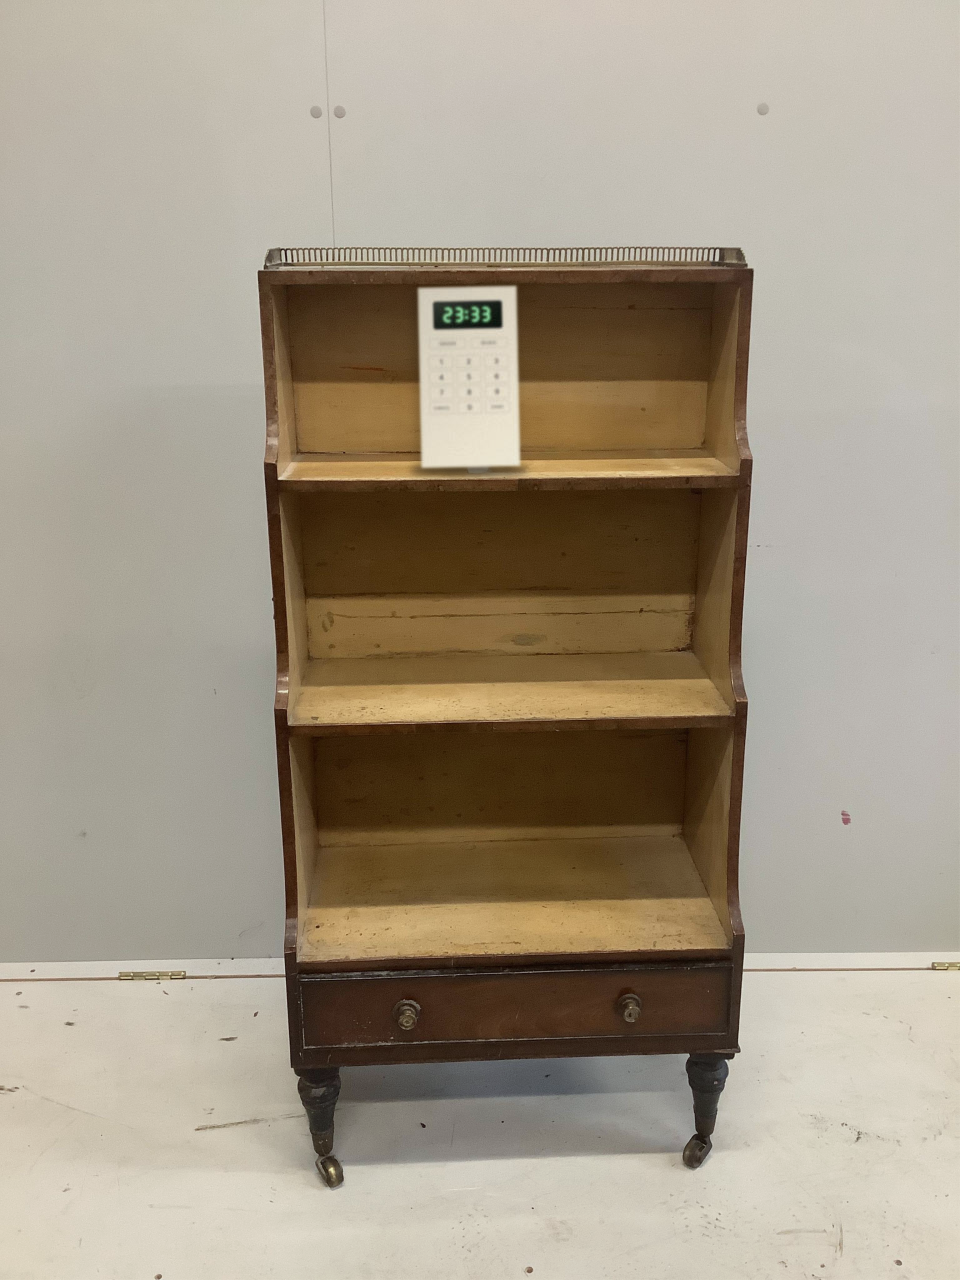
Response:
23h33
